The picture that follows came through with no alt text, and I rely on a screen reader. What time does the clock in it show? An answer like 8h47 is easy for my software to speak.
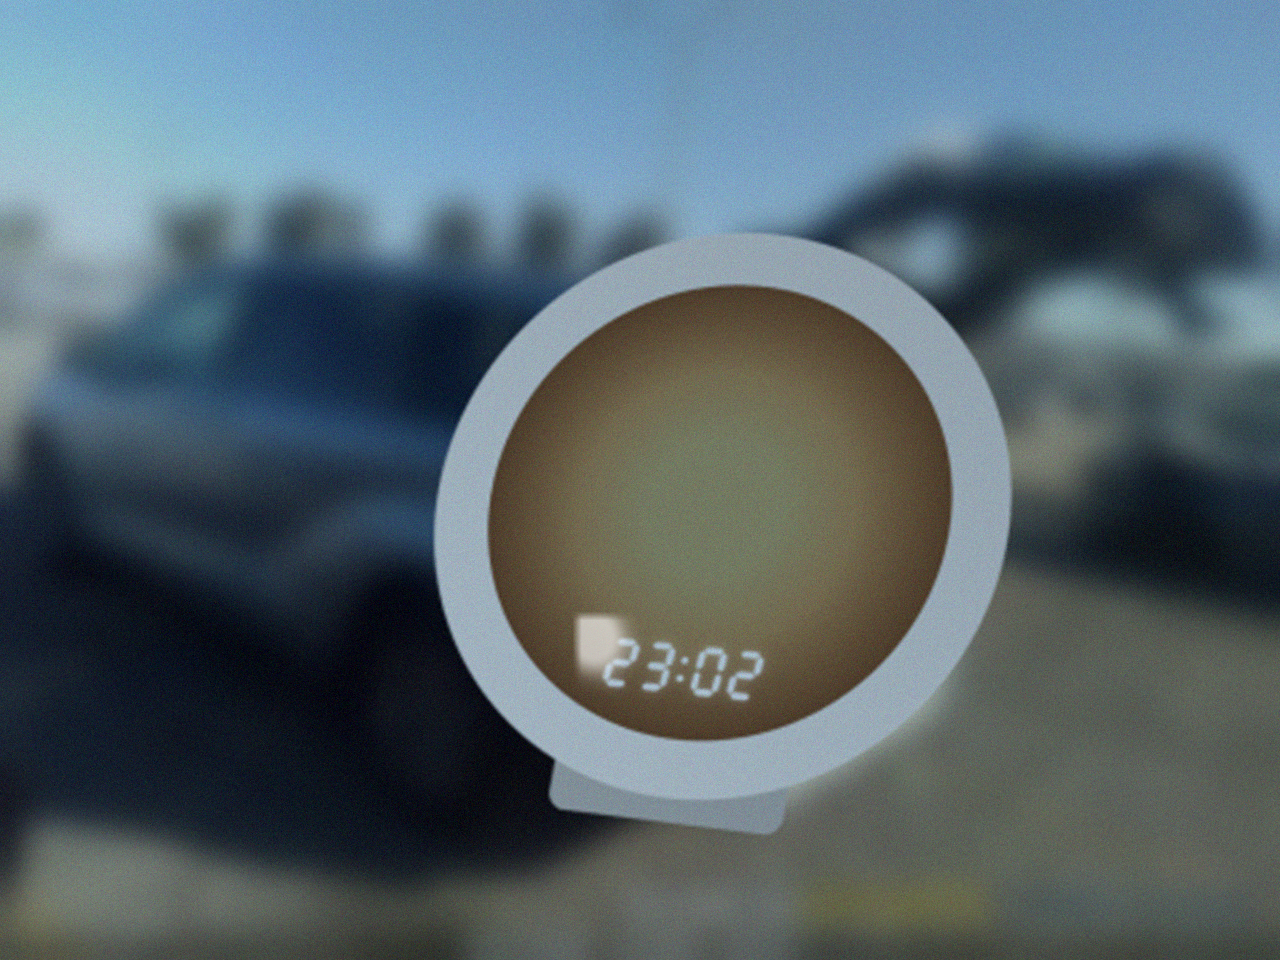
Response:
23h02
